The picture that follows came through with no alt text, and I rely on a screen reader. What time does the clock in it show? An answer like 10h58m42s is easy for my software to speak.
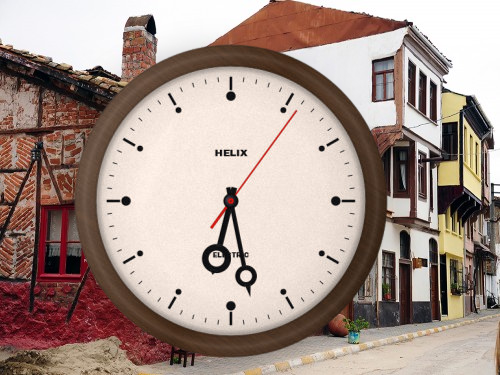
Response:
6h28m06s
